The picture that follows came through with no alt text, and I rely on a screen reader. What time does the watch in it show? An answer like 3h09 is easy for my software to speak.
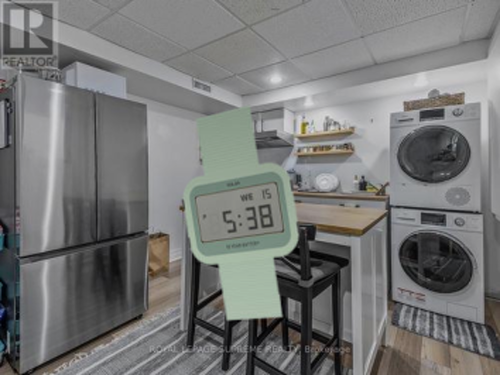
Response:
5h38
